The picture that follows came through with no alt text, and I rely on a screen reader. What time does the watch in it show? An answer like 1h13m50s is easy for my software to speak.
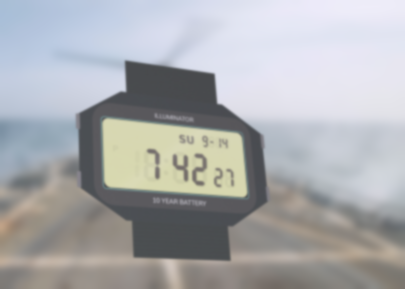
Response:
7h42m27s
